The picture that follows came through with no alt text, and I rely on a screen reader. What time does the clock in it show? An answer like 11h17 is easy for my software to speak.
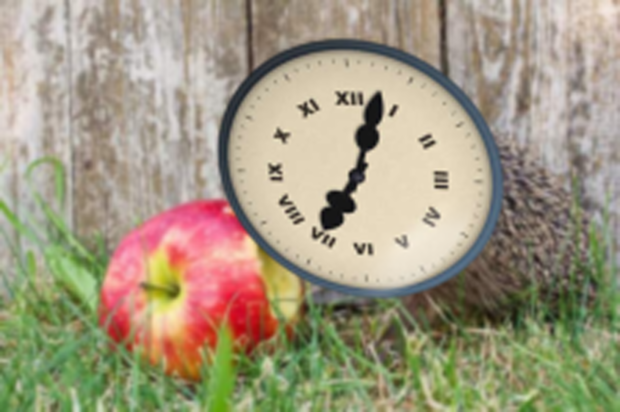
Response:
7h03
